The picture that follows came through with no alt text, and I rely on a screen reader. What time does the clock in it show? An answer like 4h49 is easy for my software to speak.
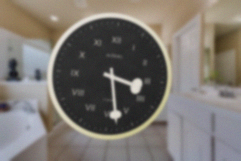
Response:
3h28
